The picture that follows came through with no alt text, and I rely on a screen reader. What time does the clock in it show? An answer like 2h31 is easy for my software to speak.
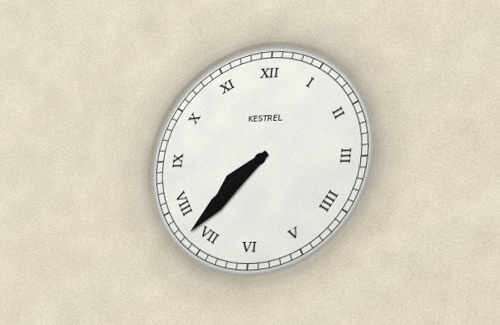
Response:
7h37
